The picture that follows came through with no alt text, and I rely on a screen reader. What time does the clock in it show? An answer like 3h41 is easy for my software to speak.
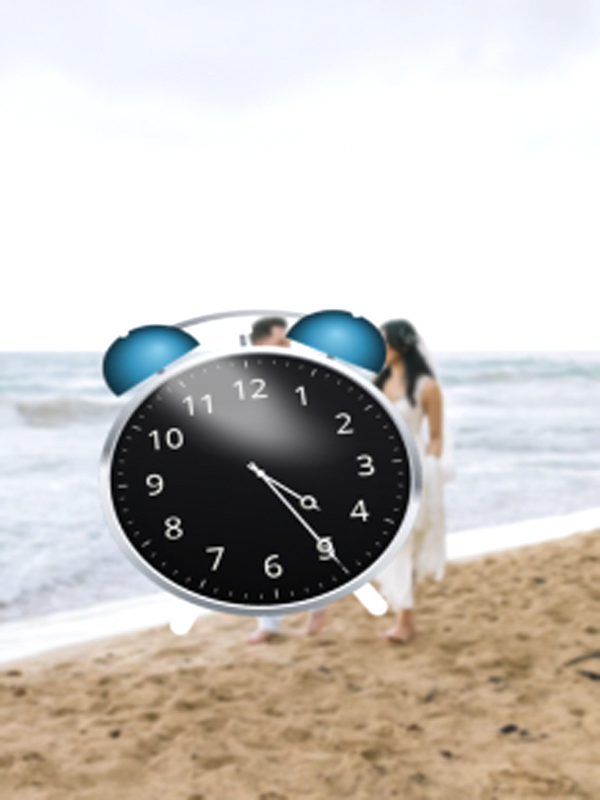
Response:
4h25
